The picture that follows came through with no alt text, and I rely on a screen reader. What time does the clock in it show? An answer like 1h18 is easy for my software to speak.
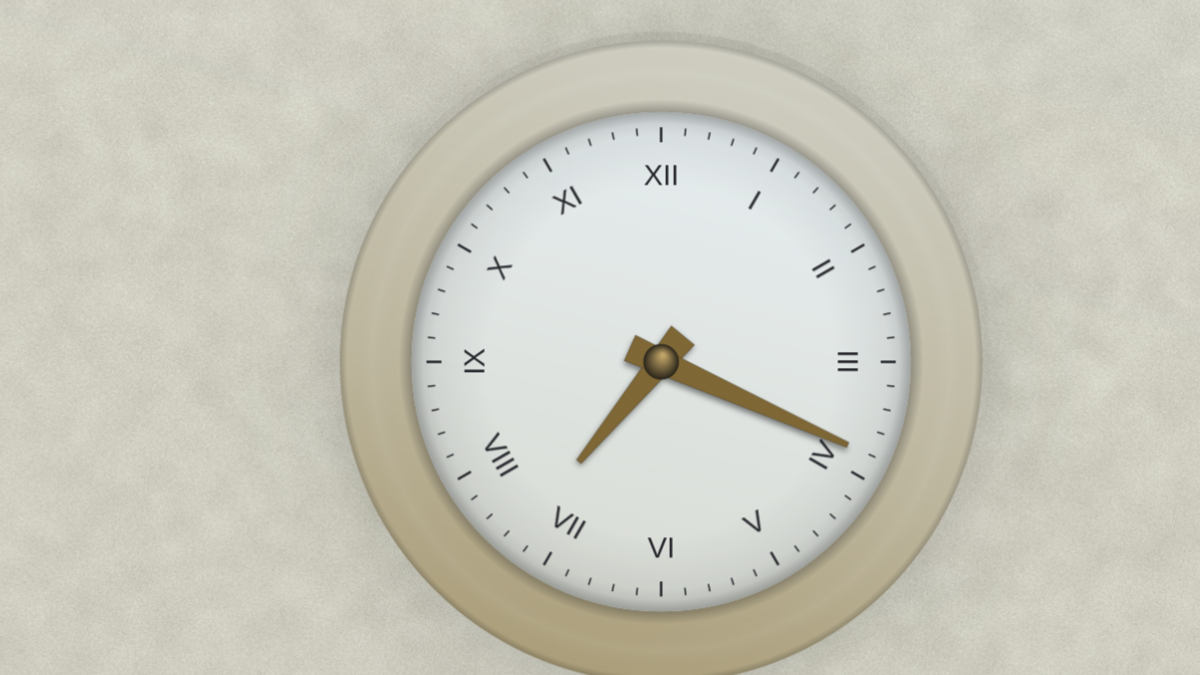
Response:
7h19
